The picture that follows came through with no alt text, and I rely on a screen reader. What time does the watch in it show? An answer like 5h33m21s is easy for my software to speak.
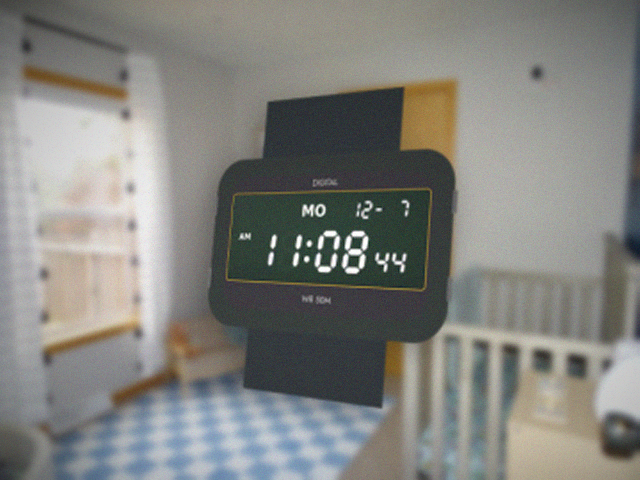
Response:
11h08m44s
